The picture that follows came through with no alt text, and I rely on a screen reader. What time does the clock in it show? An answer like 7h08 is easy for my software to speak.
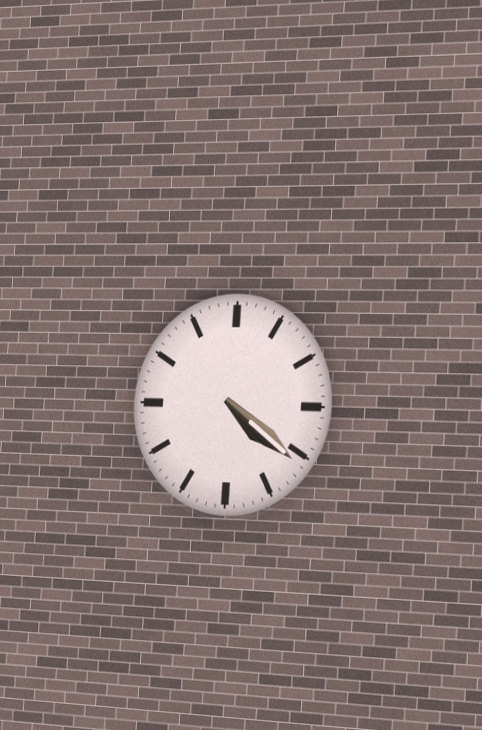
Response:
4h21
